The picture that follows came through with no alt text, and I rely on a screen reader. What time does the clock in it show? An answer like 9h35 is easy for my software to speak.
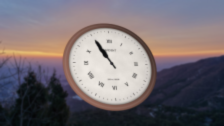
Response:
10h55
